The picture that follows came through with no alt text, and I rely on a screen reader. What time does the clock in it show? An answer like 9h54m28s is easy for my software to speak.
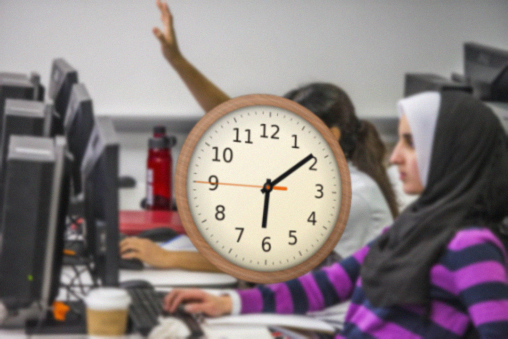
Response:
6h08m45s
